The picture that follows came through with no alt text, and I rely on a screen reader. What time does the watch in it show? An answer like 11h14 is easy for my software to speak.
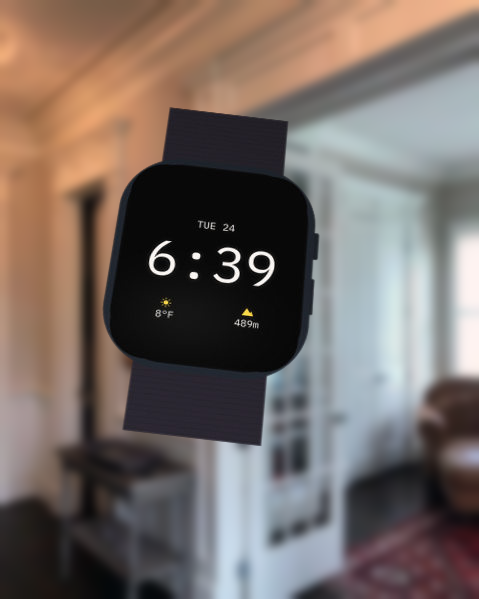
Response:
6h39
